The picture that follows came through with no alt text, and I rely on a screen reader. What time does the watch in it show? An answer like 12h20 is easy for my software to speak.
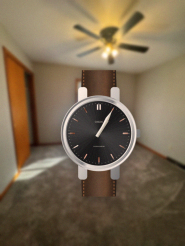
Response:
1h05
